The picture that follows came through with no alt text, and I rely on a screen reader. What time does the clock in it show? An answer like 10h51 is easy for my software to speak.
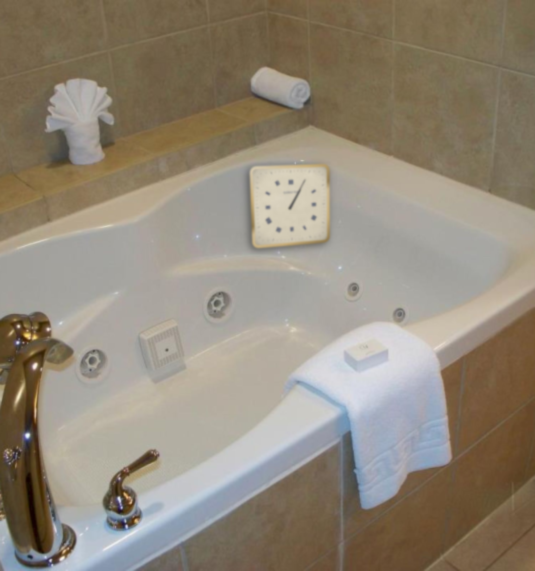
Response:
1h05
